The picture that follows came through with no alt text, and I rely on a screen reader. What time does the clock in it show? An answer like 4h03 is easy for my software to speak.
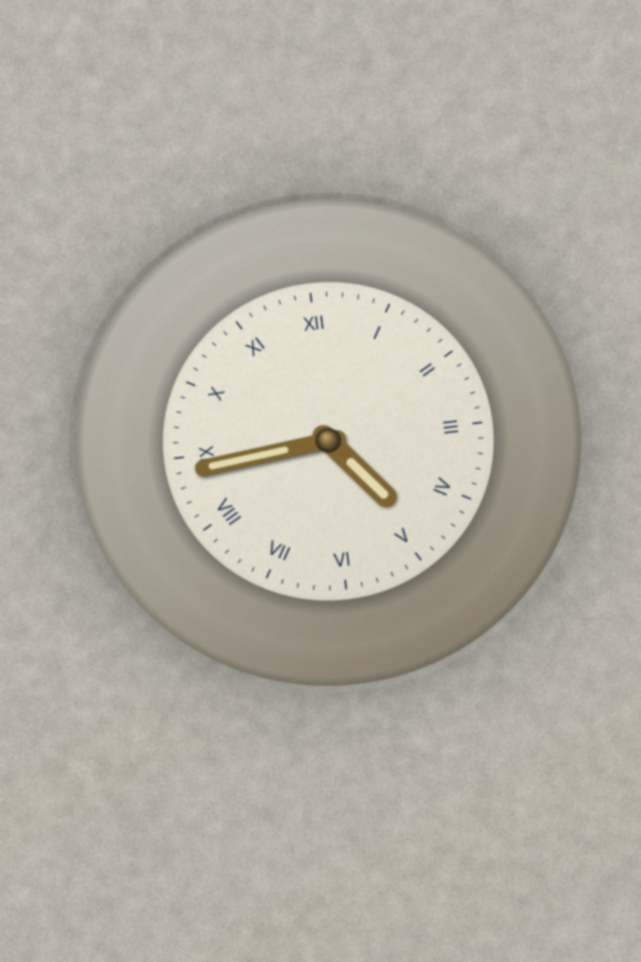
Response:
4h44
